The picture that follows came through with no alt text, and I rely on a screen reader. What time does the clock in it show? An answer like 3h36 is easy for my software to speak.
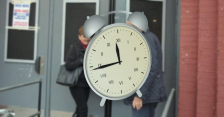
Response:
11h44
